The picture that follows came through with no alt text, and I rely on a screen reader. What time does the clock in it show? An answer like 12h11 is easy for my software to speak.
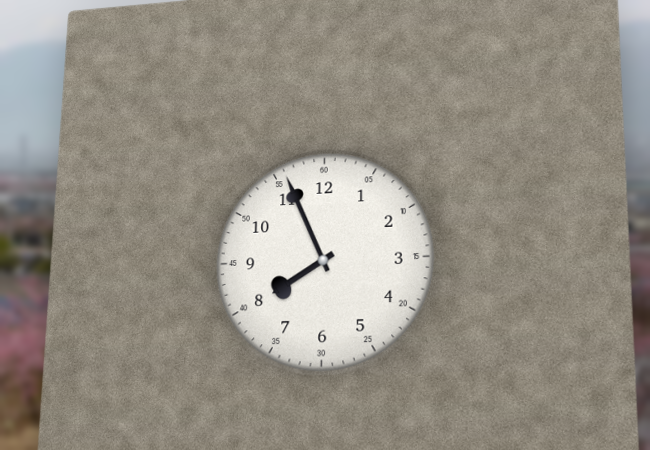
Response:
7h56
